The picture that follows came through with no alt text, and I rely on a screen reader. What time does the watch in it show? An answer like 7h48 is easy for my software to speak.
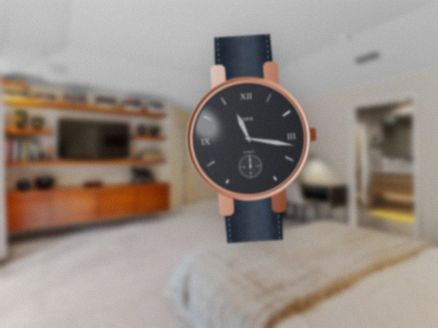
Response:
11h17
